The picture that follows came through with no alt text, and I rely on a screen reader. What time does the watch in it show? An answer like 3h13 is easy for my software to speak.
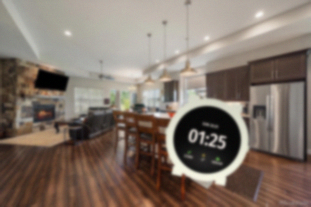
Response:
1h25
